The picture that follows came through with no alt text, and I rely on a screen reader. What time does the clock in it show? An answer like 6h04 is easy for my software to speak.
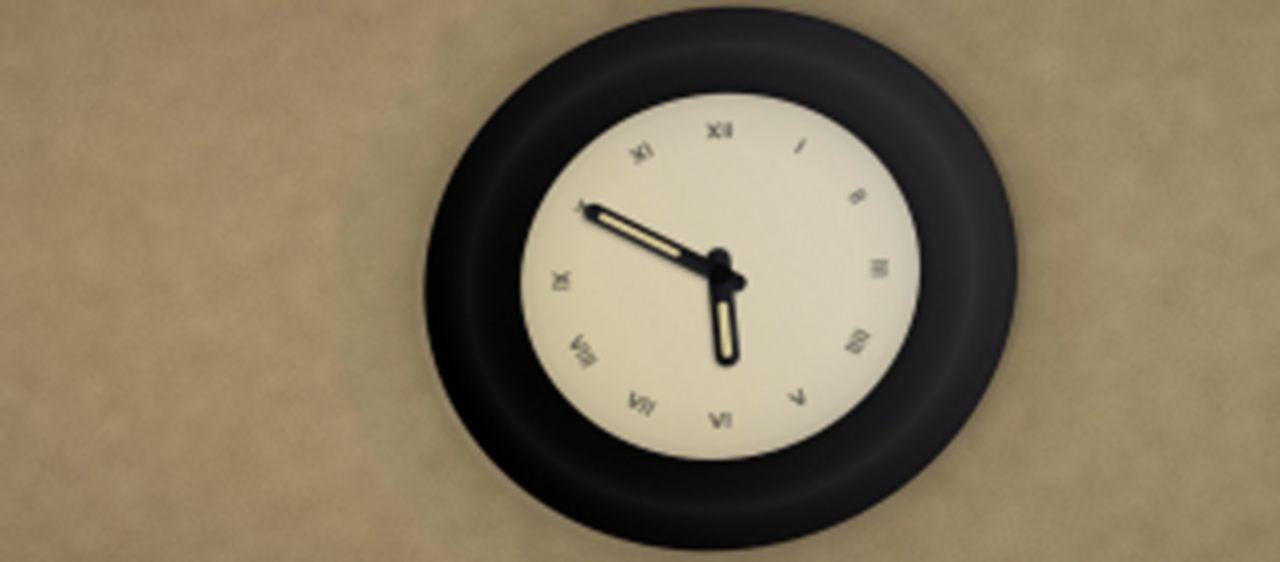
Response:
5h50
